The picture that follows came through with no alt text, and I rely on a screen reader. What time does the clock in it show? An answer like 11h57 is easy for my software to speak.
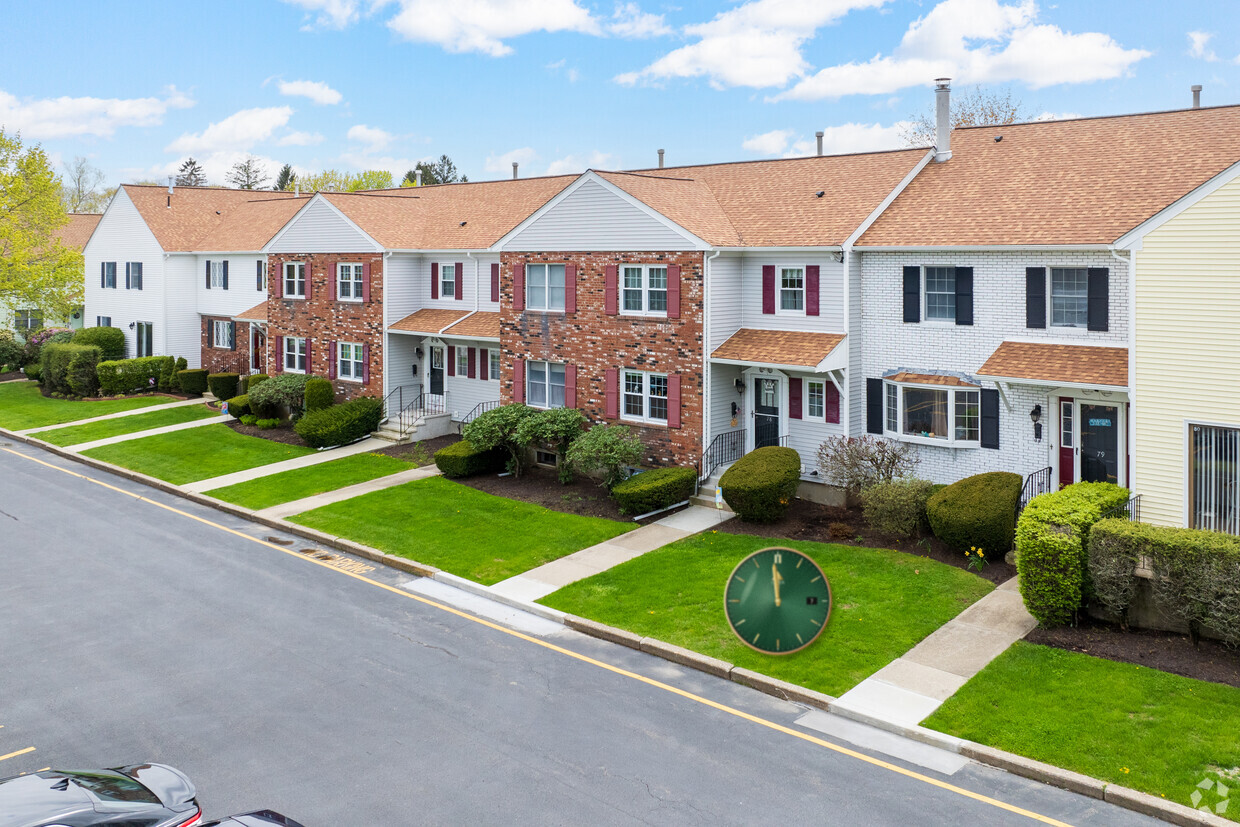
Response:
11h59
